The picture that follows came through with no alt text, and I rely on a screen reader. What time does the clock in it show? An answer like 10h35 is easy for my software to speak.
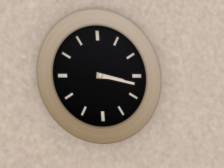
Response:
3h17
